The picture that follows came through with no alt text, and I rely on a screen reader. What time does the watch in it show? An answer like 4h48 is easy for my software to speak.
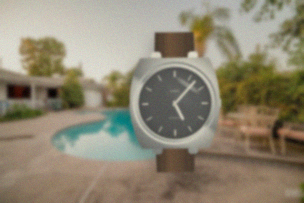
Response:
5h07
